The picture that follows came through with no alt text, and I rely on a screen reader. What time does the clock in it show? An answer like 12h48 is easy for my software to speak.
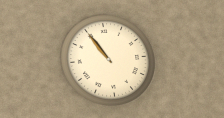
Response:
10h55
